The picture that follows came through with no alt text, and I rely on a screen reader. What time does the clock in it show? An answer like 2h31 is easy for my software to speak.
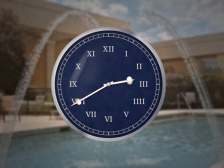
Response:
2h40
